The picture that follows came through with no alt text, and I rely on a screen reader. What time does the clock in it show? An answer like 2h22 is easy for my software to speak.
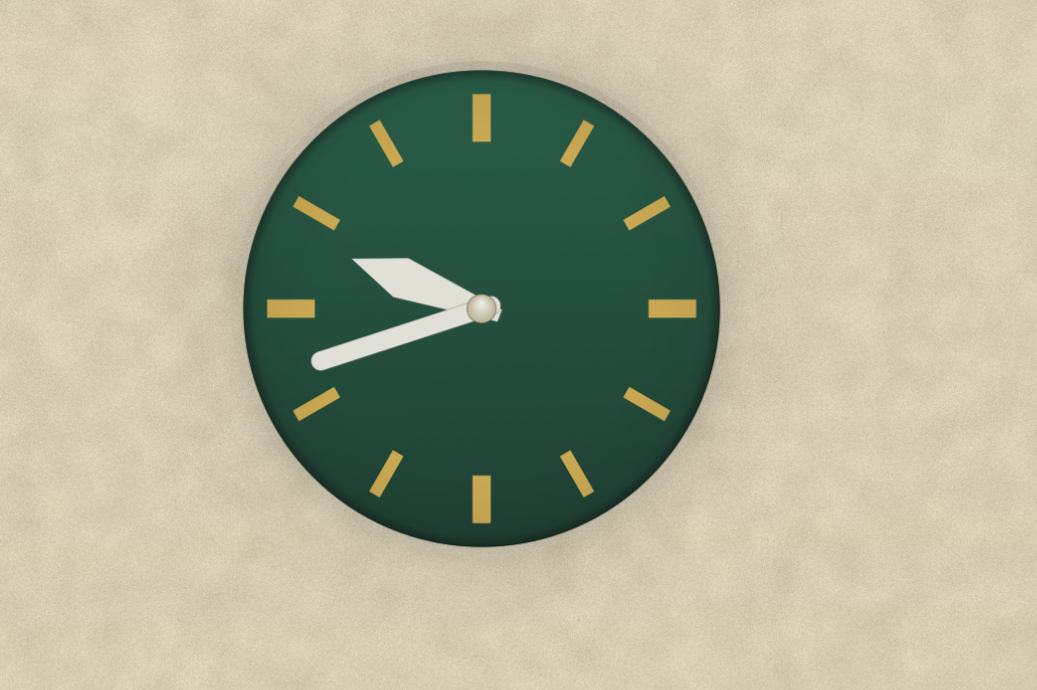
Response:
9h42
